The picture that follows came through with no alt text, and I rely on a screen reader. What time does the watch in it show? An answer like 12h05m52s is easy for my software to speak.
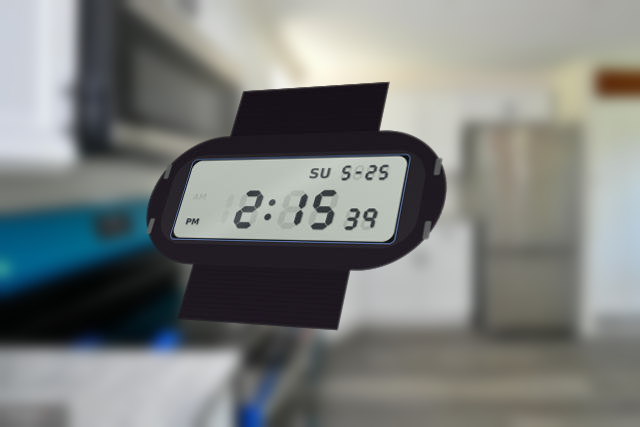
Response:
2h15m39s
